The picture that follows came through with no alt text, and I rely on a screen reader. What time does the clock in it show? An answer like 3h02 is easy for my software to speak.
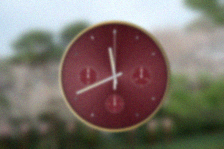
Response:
11h41
